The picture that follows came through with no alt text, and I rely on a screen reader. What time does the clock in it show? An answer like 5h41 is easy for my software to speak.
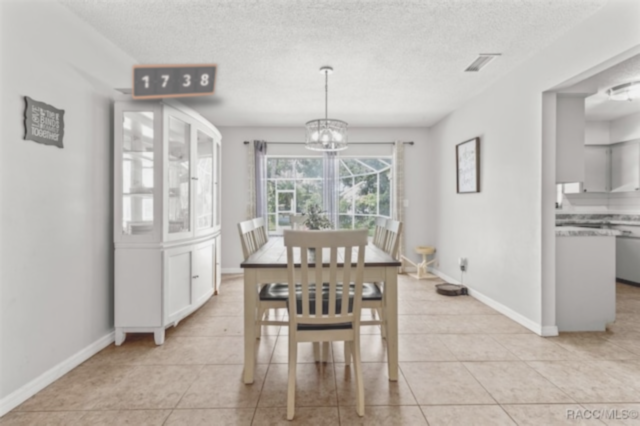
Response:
17h38
